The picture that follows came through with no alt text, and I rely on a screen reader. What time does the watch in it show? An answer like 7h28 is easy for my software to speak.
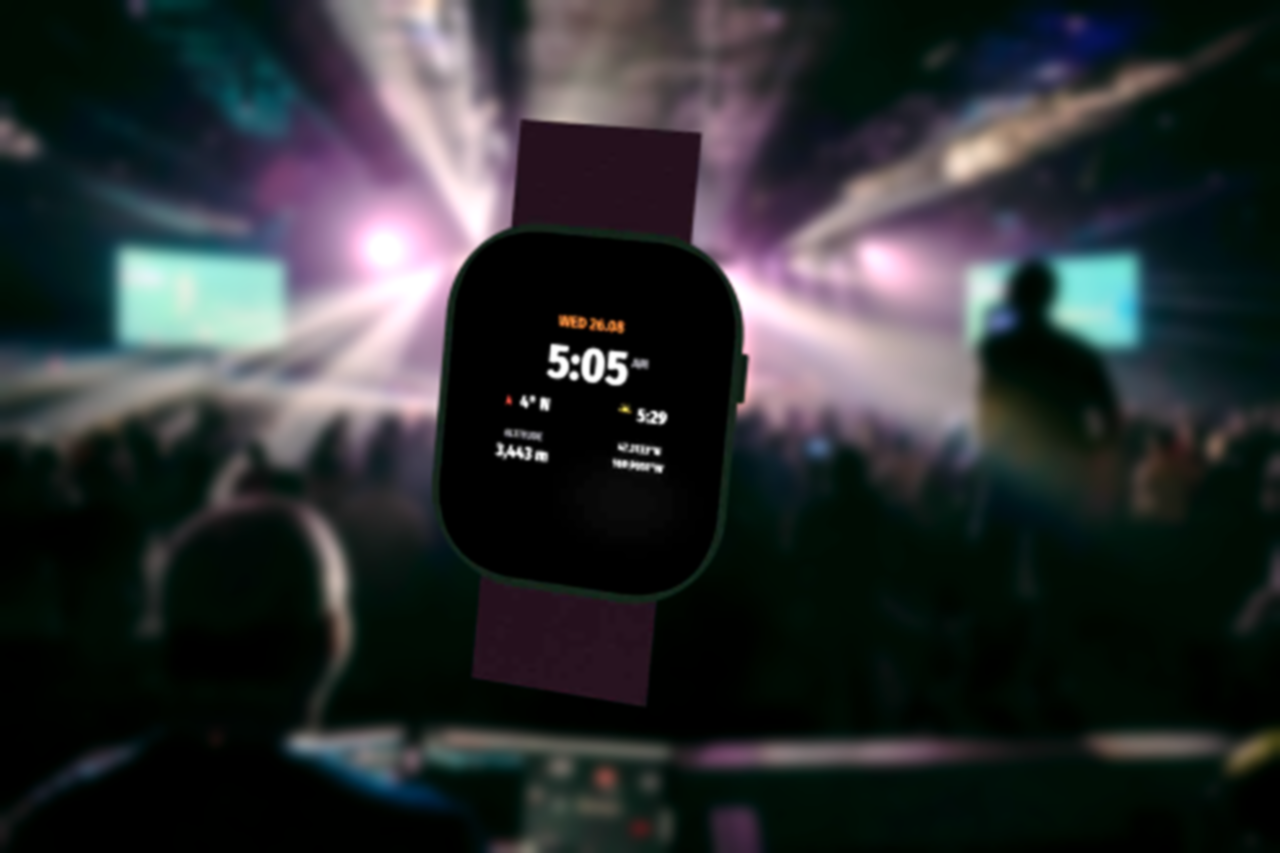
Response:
5h05
